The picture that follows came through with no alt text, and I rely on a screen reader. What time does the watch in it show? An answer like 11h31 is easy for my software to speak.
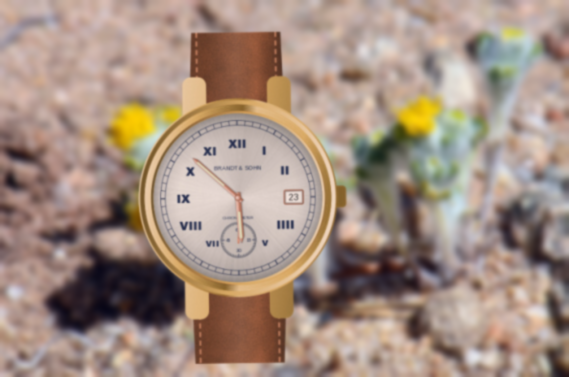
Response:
5h52
